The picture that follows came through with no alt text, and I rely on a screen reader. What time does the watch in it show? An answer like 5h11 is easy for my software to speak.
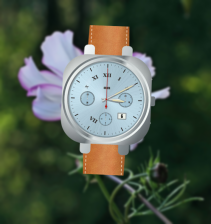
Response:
3h10
